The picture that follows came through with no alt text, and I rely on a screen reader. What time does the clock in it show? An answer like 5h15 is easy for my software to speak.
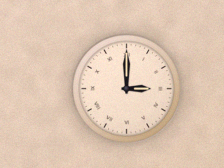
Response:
3h00
